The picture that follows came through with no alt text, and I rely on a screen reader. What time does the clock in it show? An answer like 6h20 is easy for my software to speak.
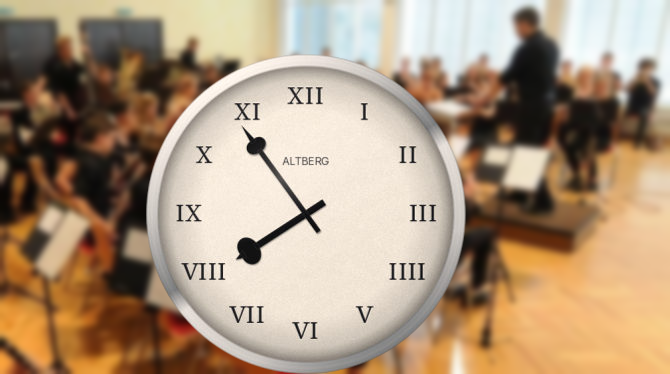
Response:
7h54
